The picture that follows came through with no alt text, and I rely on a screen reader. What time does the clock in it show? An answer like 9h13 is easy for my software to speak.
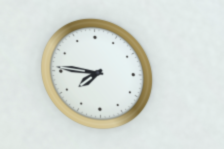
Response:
7h46
